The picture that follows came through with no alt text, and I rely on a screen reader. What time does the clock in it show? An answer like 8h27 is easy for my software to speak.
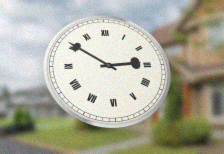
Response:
2h51
